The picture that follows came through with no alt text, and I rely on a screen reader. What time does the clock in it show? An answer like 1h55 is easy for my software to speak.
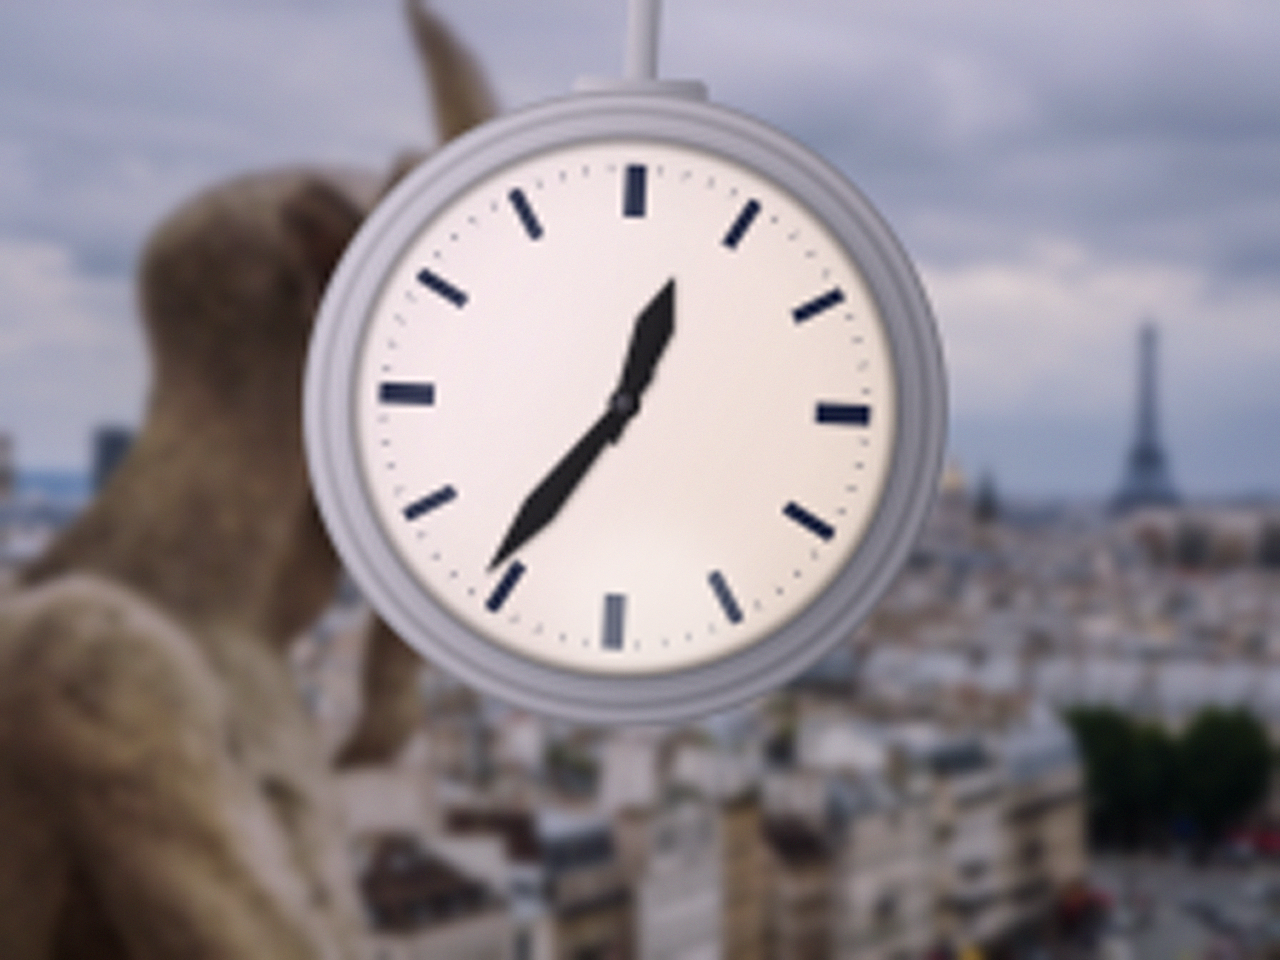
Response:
12h36
